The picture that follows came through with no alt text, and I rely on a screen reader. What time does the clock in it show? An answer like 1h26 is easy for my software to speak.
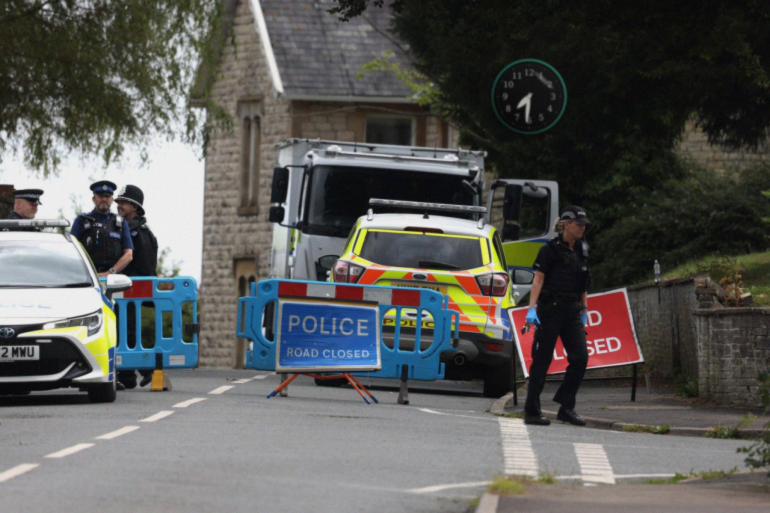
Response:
7h31
